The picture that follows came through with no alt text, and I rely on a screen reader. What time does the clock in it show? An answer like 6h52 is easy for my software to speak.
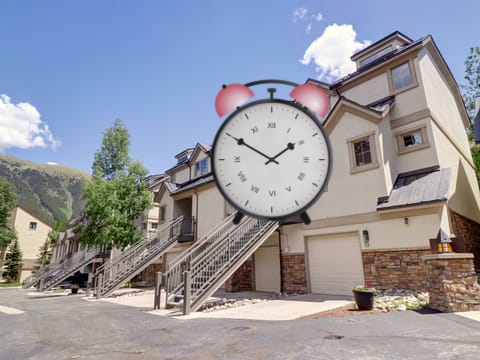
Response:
1h50
